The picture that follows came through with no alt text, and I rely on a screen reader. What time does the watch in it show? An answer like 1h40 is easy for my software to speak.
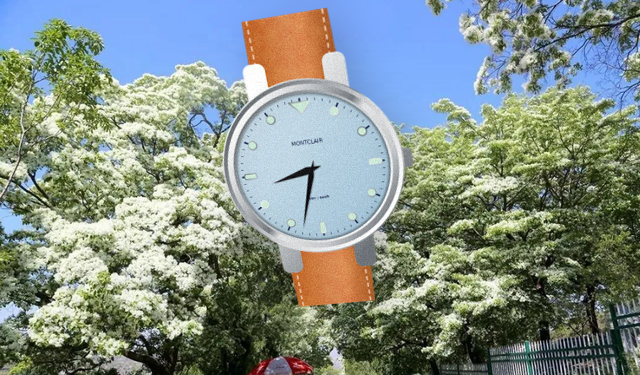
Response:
8h33
